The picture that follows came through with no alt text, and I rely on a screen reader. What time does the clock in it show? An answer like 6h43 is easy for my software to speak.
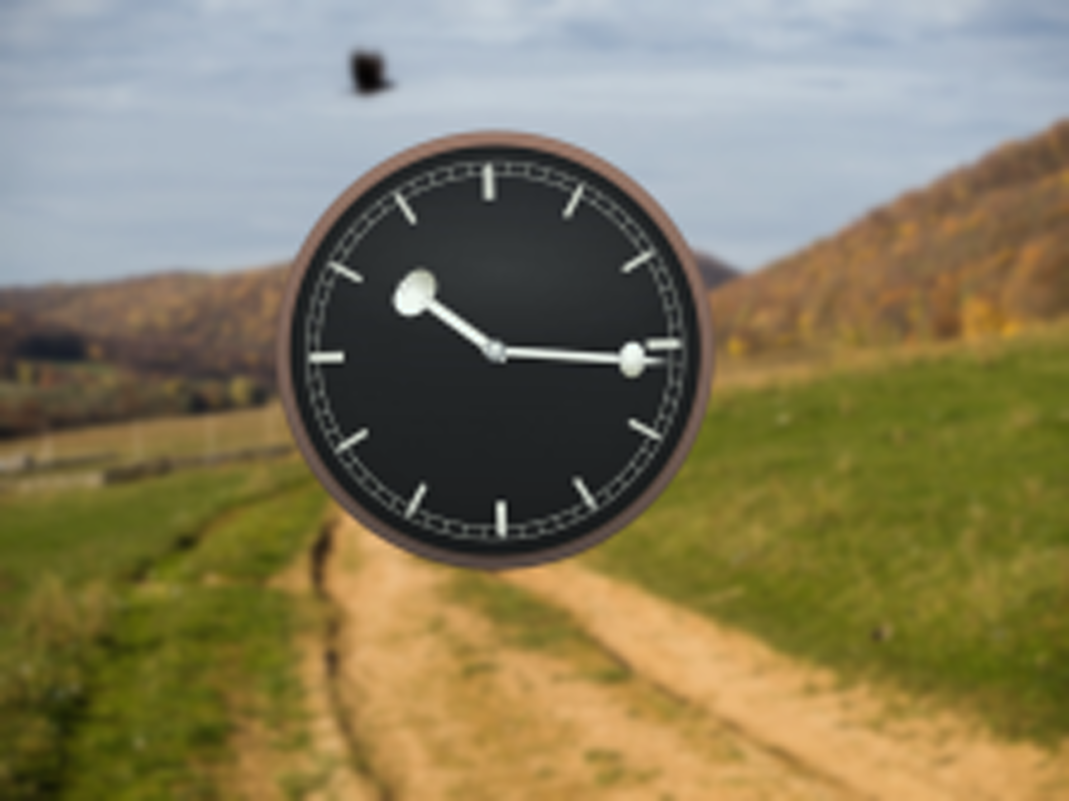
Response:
10h16
